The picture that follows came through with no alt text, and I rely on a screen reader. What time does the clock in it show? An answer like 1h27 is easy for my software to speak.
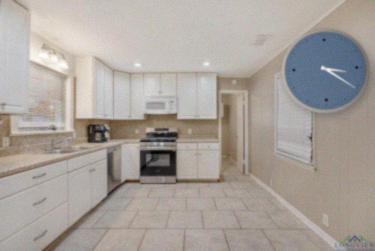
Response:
3h21
